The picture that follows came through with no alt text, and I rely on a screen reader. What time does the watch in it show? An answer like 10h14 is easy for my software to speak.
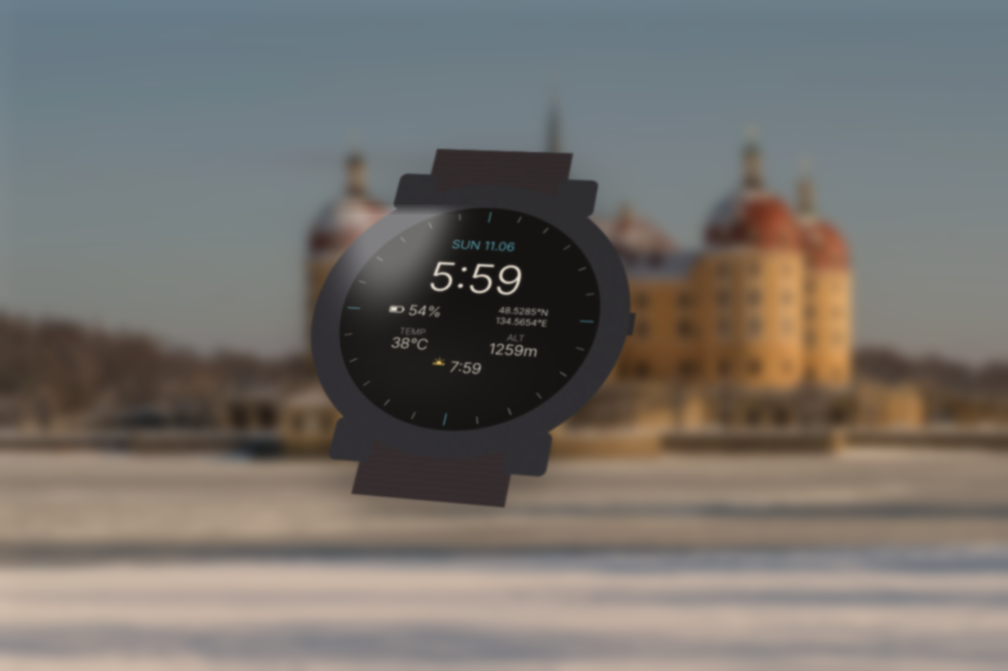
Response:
5h59
